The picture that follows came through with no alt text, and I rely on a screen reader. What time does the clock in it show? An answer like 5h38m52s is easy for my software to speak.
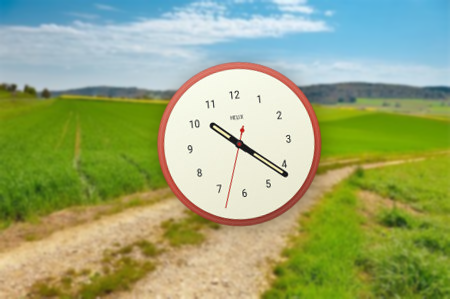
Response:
10h21m33s
